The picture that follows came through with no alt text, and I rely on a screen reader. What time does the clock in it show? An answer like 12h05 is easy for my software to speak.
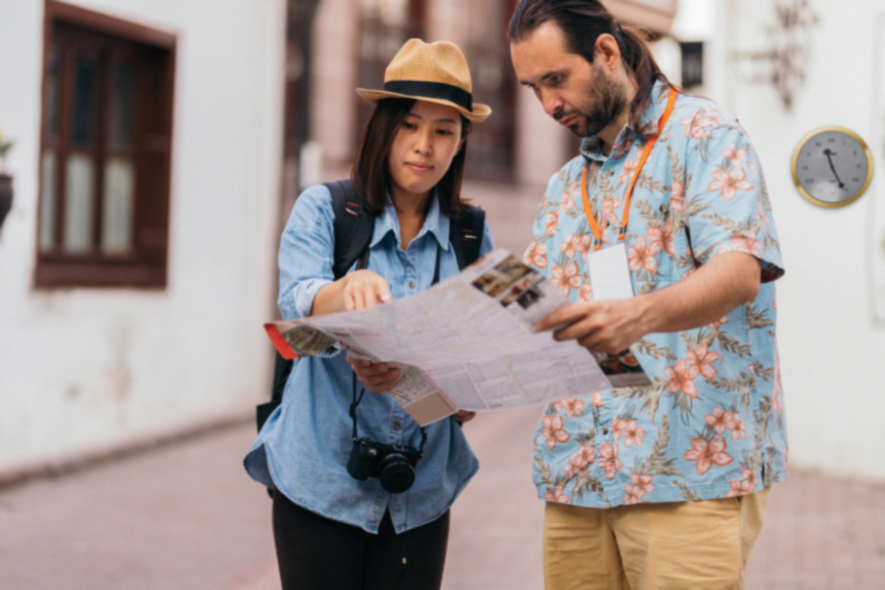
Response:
11h26
